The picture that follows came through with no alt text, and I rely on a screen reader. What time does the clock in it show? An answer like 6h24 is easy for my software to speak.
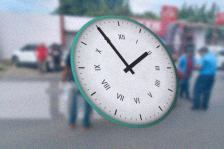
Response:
1h55
